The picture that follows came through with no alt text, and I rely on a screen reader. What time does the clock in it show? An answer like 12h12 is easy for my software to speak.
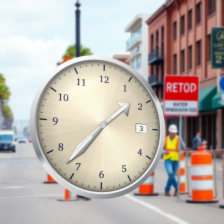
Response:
1h37
